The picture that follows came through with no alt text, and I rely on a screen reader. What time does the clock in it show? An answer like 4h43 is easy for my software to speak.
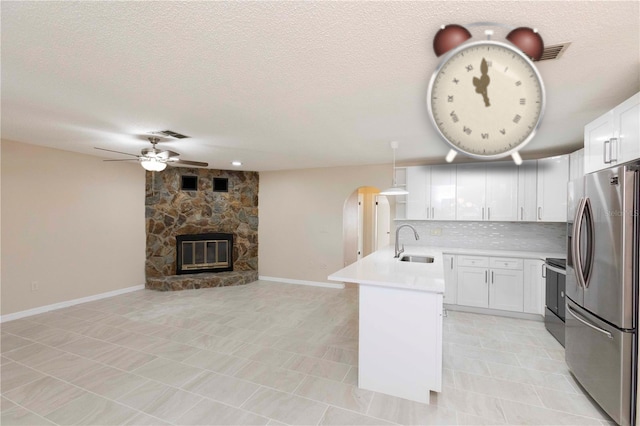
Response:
10h59
